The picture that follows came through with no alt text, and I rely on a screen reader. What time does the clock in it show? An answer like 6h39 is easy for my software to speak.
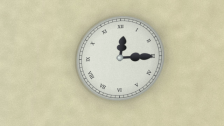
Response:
12h15
